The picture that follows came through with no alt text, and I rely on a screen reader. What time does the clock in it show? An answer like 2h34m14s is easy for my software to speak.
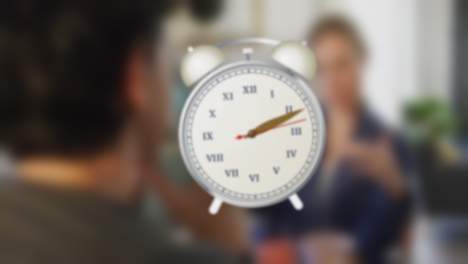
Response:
2h11m13s
